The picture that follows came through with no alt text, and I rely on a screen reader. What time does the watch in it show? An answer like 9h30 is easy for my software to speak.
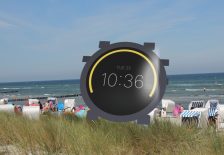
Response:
10h36
